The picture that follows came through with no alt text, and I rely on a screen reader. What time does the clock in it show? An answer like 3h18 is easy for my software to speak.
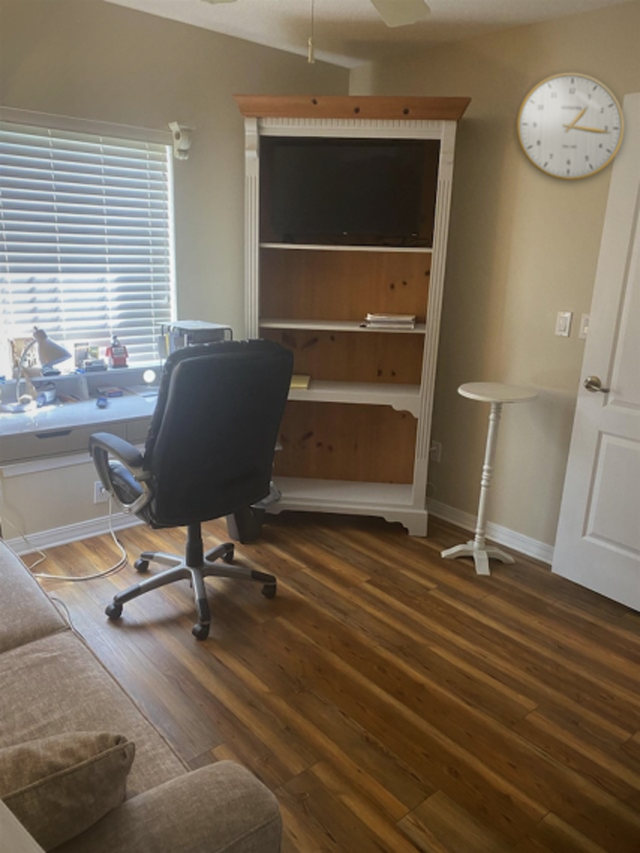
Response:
1h16
